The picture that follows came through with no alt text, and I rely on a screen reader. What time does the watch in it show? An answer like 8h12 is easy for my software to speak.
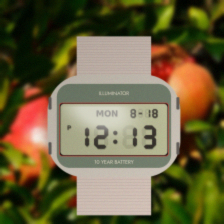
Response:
12h13
